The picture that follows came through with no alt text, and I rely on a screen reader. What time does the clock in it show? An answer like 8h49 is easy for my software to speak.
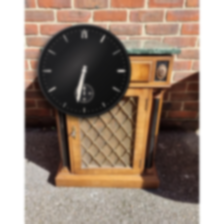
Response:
6h32
